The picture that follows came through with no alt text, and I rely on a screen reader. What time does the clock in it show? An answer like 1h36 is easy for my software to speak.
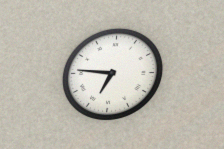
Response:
6h46
